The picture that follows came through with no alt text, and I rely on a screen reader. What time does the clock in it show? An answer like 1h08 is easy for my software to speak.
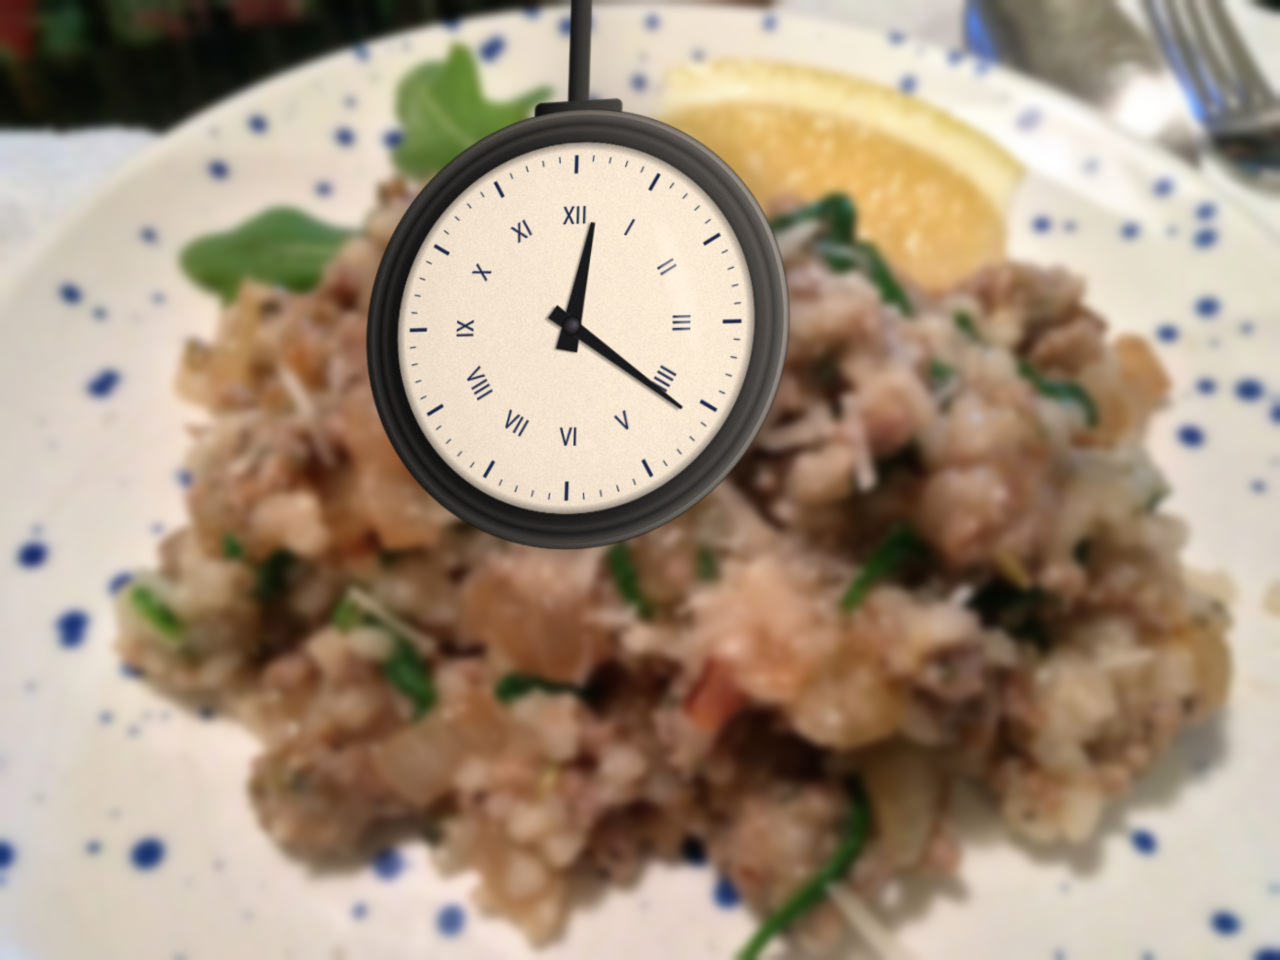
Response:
12h21
